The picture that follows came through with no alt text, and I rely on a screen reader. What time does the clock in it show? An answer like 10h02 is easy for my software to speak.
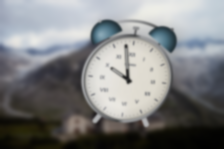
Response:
9h58
